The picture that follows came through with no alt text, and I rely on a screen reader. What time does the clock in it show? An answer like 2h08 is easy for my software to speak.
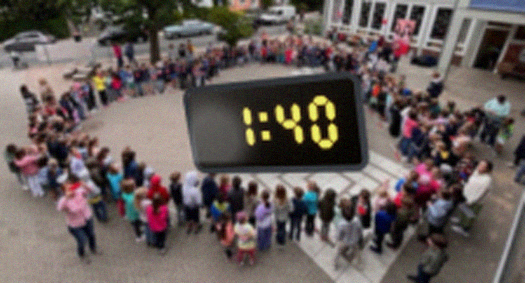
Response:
1h40
